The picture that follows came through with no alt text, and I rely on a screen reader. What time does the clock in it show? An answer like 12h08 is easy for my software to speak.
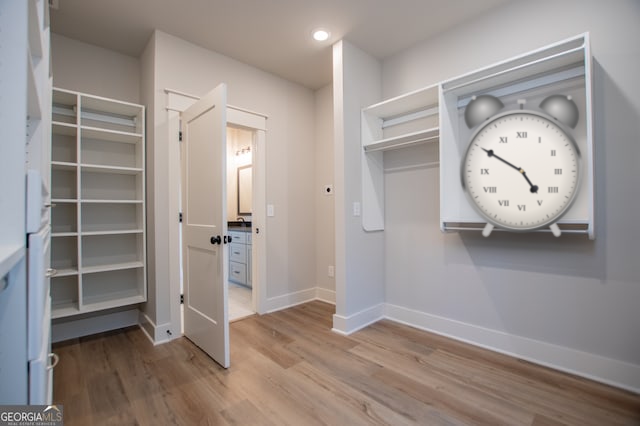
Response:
4h50
